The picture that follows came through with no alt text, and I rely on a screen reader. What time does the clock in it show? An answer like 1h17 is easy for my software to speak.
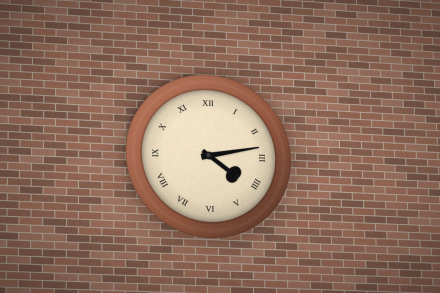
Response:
4h13
